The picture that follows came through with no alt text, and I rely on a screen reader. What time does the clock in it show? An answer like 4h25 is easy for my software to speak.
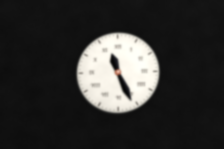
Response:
11h26
